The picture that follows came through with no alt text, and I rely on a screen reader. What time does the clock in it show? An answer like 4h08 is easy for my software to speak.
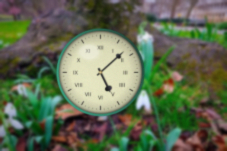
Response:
5h08
